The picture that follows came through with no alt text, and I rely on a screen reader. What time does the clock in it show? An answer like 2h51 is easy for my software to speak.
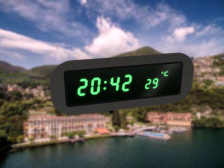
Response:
20h42
